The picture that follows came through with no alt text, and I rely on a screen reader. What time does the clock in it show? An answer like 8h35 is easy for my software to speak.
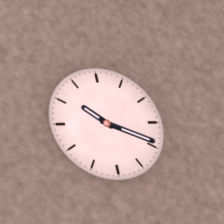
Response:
10h19
